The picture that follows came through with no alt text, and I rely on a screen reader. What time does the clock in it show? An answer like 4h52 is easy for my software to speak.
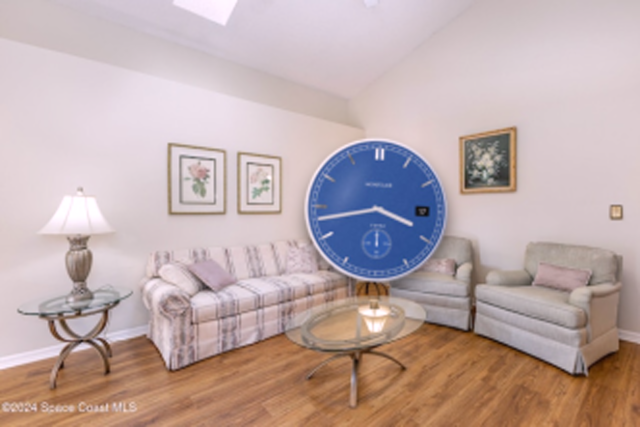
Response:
3h43
